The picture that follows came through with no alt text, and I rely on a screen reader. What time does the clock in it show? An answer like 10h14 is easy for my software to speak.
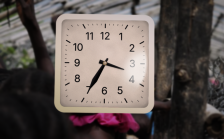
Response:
3h35
